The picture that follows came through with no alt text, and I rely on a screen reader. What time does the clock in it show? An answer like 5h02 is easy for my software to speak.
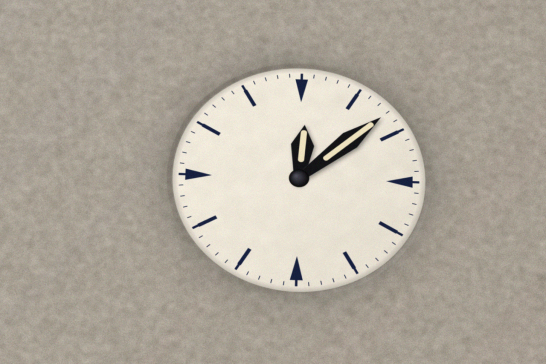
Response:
12h08
